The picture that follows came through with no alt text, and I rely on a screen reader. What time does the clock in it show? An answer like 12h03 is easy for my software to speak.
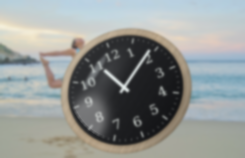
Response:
11h09
